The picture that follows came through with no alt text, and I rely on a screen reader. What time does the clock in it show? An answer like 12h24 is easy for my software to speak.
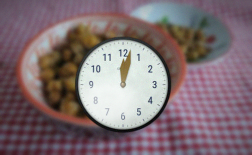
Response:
12h02
